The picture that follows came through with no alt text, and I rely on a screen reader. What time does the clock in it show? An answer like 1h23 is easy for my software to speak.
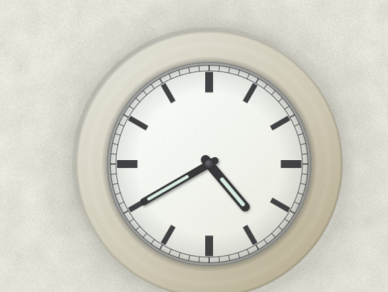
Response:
4h40
